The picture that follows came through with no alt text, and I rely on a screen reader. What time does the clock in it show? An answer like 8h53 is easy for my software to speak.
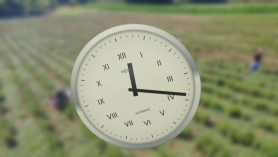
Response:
12h19
